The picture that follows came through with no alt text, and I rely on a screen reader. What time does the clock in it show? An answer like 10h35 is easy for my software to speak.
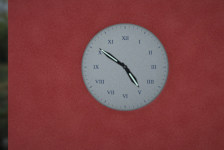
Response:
4h51
